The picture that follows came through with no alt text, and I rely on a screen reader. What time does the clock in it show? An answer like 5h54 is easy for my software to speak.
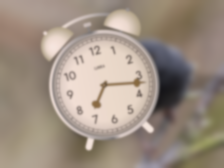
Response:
7h17
